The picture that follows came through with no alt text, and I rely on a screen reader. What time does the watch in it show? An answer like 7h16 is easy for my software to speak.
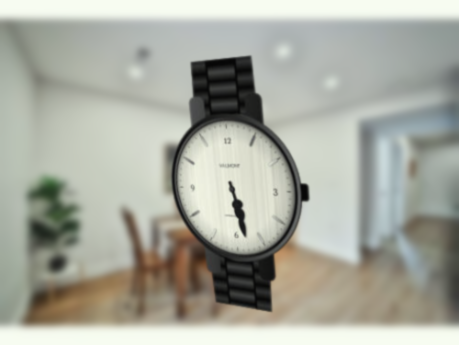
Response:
5h28
